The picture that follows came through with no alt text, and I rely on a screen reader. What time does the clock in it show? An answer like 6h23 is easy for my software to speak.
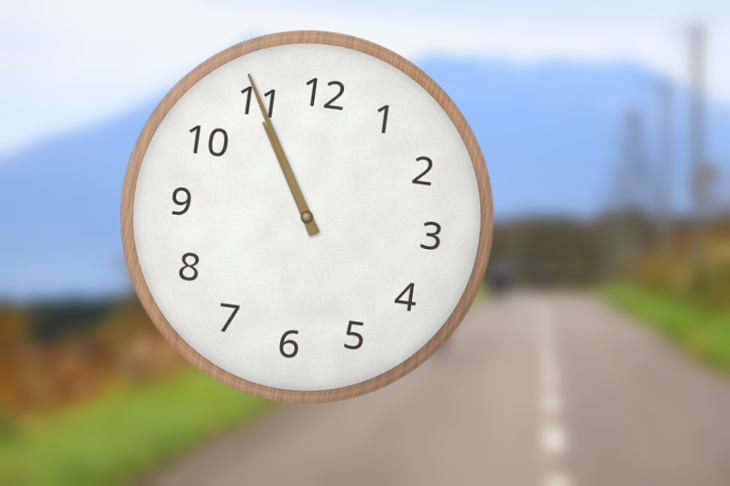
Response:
10h55
